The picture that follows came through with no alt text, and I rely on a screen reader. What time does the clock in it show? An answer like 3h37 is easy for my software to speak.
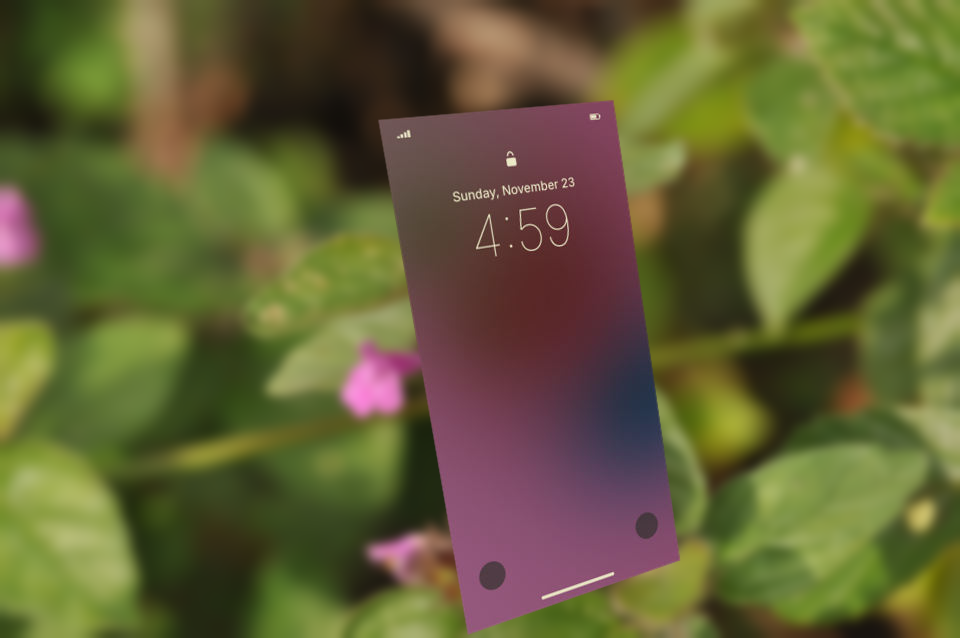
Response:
4h59
